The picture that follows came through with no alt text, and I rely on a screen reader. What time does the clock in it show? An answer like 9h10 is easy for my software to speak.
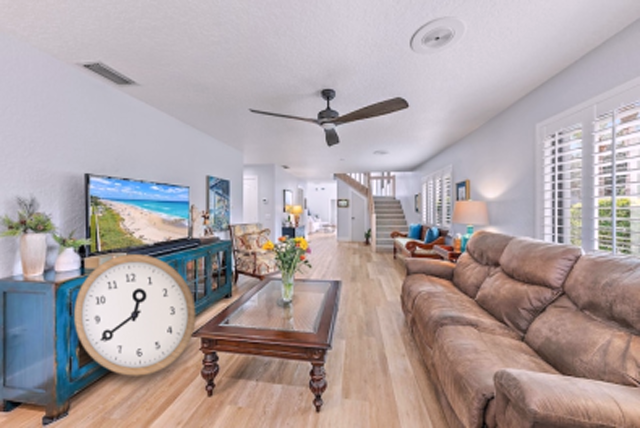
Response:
12h40
